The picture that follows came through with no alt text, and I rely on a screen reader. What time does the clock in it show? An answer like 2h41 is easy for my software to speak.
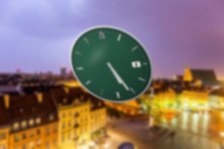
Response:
5h26
